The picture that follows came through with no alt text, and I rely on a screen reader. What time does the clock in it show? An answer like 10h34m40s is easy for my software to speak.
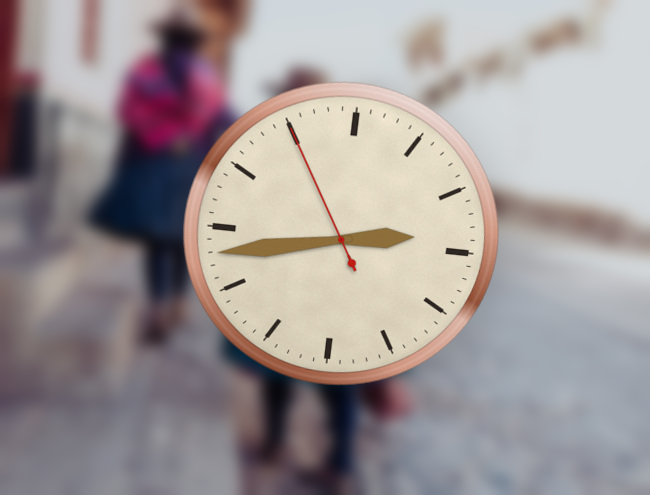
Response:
2h42m55s
